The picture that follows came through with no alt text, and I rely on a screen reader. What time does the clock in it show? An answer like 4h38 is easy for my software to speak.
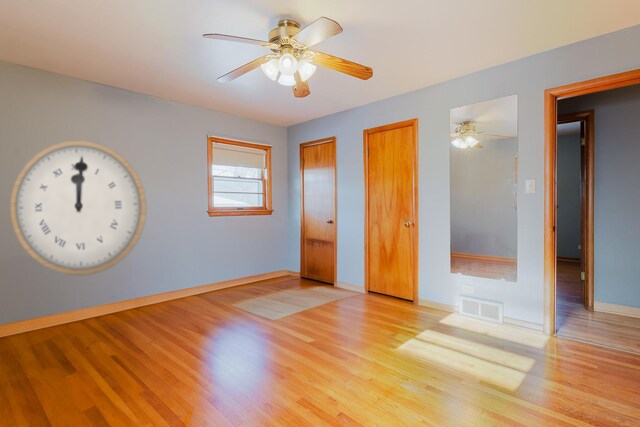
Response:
12h01
